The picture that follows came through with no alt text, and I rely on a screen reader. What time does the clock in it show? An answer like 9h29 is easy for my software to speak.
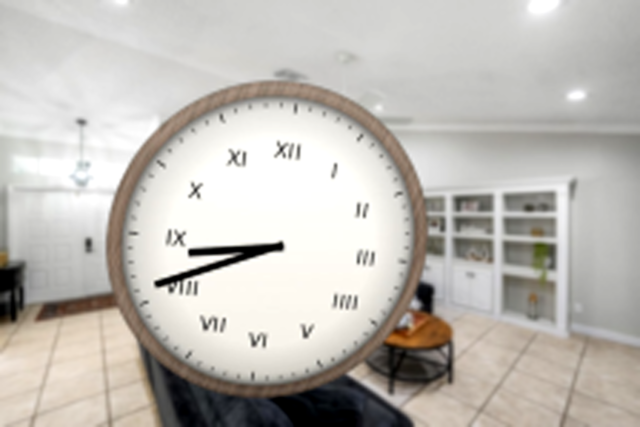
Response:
8h41
